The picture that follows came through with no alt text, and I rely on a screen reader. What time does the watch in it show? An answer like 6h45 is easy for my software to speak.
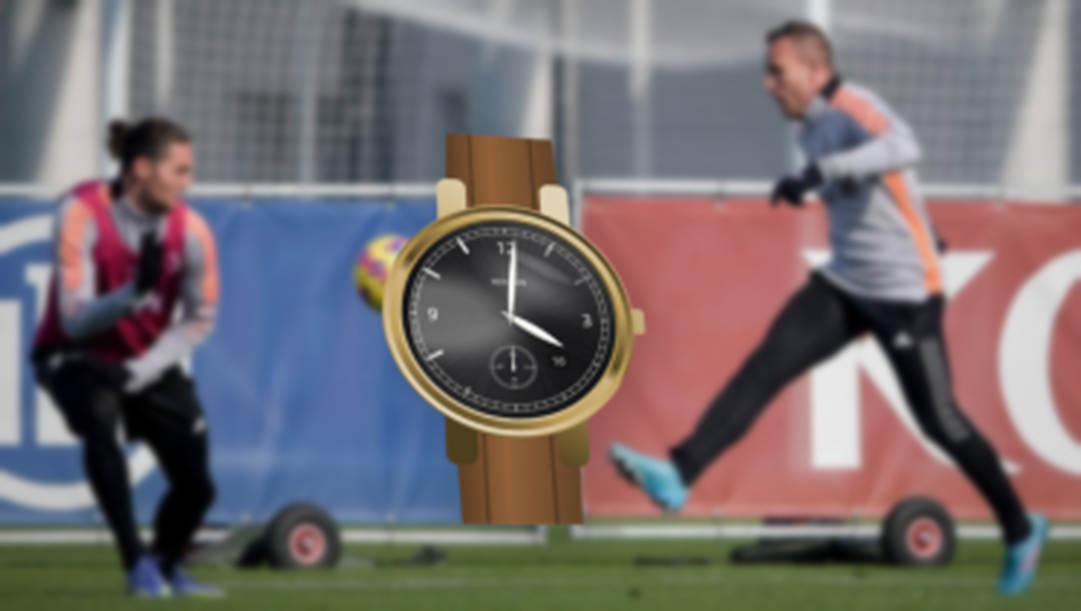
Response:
4h01
